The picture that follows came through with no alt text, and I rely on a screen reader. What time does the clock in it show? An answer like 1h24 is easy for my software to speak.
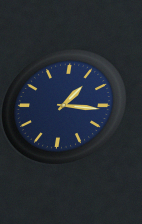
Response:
1h16
